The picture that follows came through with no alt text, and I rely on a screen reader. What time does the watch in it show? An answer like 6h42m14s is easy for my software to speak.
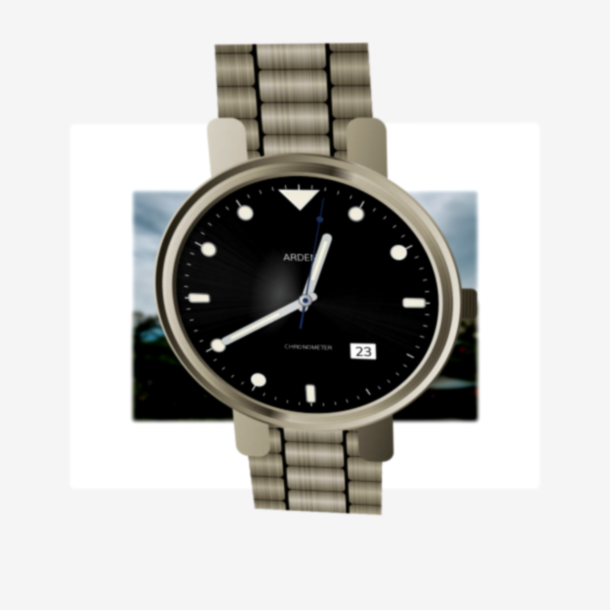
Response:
12h40m02s
